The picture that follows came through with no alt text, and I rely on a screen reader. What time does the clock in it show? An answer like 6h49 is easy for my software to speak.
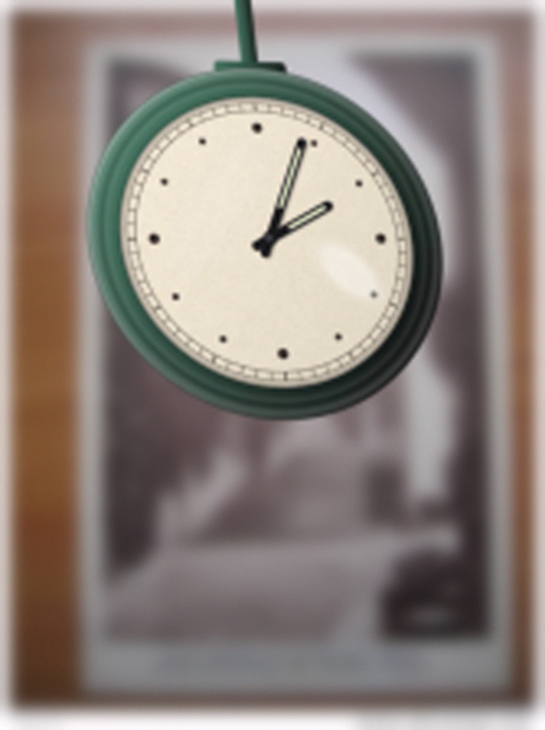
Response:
2h04
